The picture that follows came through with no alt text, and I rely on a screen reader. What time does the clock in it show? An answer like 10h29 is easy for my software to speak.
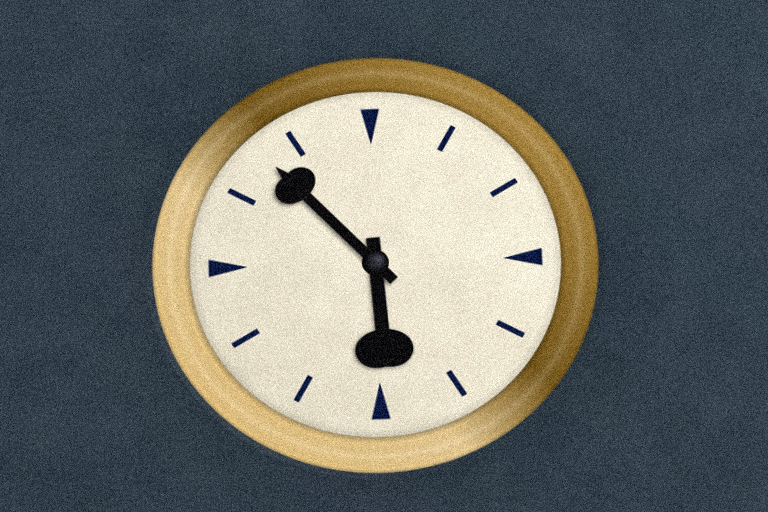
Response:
5h53
